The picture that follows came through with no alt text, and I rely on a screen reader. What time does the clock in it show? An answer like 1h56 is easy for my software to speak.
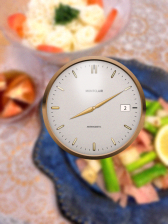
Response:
8h10
